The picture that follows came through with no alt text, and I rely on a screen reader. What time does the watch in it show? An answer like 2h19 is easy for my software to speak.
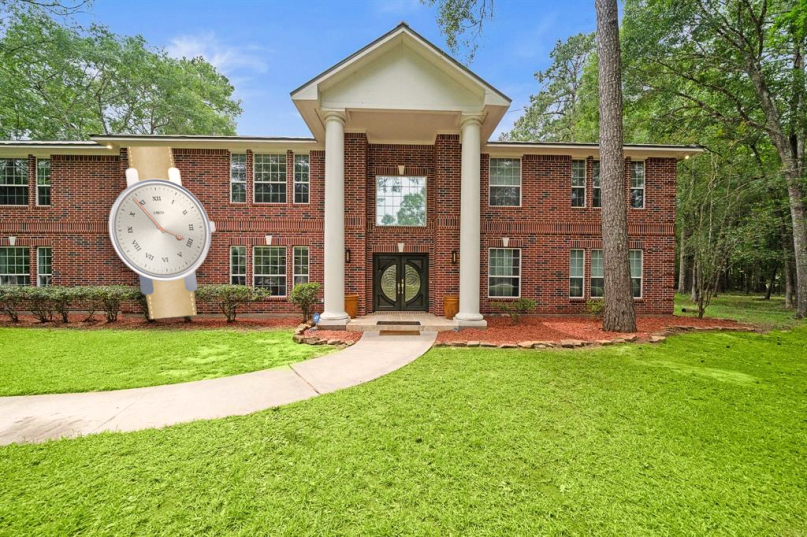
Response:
3h54
